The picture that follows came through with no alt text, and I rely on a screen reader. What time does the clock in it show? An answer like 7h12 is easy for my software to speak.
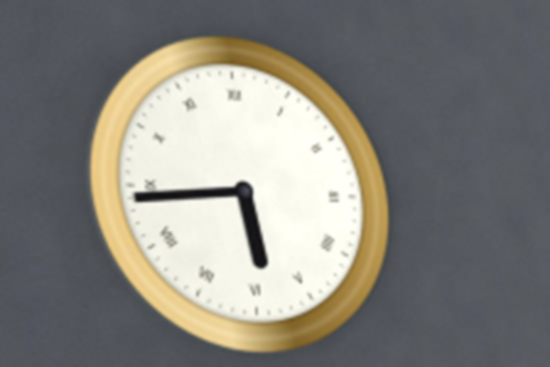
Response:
5h44
